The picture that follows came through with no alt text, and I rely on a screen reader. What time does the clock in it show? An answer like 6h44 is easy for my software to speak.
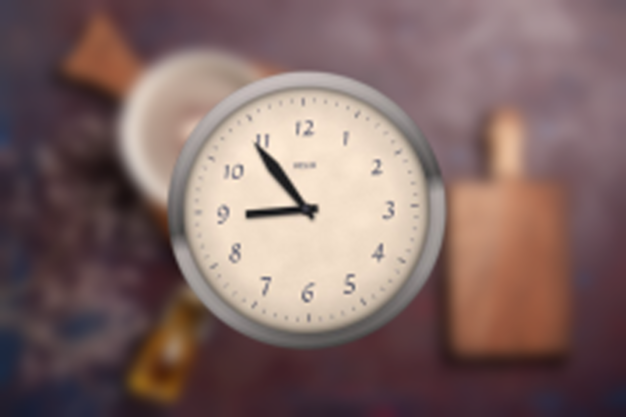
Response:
8h54
